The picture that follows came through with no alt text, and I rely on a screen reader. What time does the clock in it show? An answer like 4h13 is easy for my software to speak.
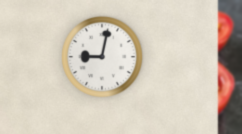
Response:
9h02
